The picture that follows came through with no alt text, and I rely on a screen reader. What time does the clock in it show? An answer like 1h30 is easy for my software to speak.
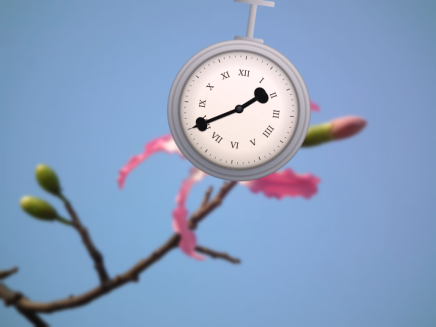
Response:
1h40
